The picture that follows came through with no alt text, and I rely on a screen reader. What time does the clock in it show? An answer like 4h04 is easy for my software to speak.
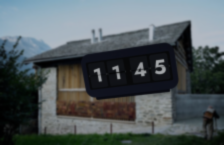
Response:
11h45
